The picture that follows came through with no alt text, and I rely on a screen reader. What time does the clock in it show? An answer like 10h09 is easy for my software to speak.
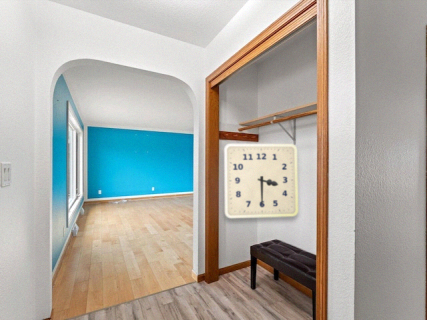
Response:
3h30
